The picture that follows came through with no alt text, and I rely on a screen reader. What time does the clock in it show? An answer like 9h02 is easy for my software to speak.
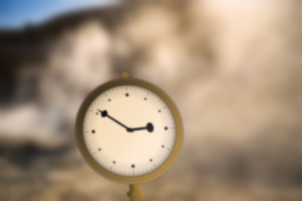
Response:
2h51
